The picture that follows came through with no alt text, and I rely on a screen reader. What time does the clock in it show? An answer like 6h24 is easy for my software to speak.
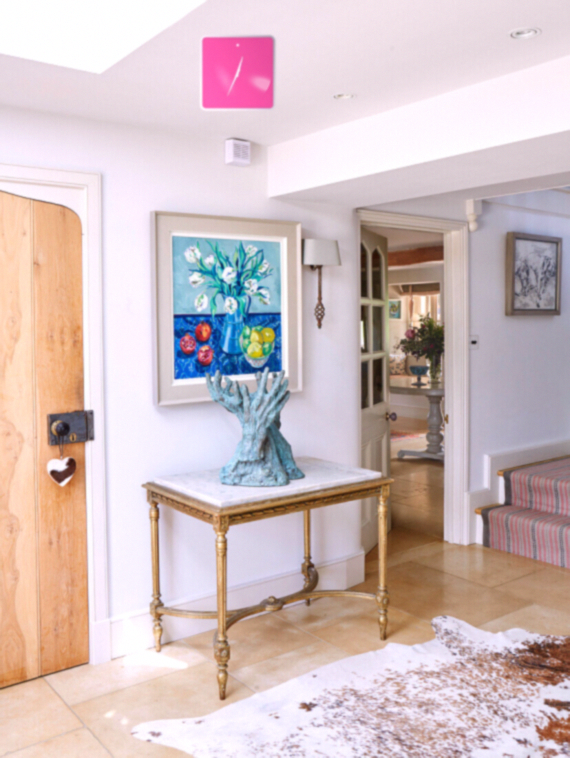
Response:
12h34
